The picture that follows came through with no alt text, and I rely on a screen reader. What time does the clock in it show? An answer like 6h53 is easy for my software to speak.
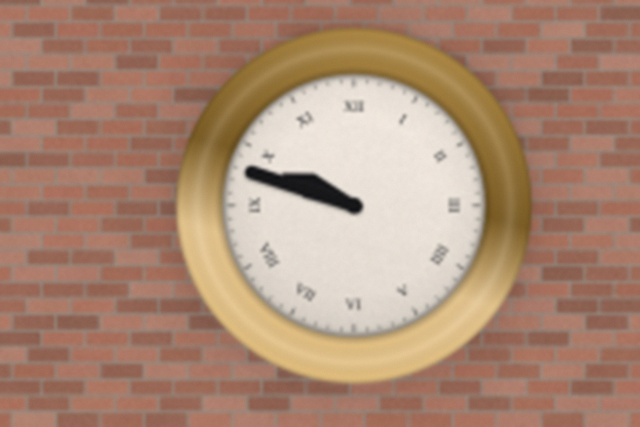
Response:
9h48
